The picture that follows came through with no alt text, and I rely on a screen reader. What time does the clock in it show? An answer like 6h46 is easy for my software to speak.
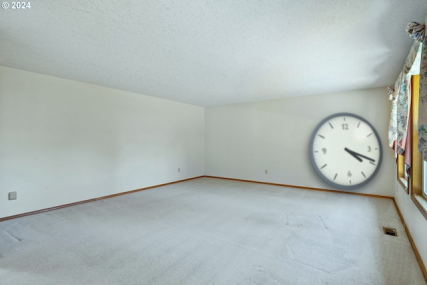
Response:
4h19
